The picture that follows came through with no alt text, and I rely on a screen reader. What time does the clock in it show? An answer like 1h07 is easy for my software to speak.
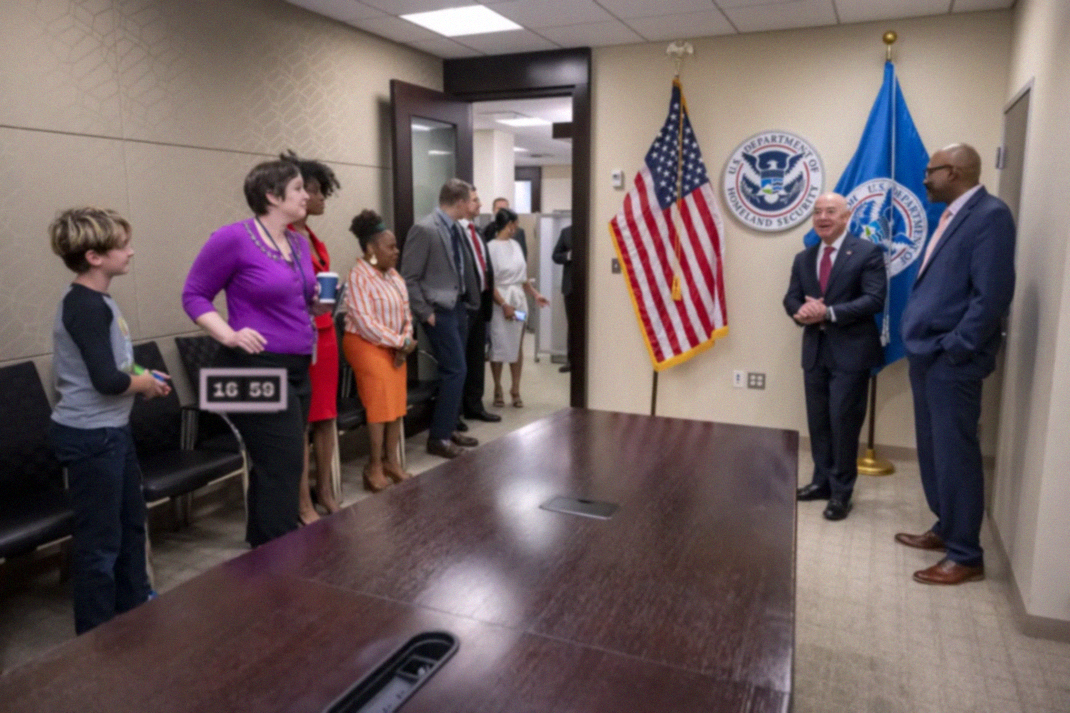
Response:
16h59
